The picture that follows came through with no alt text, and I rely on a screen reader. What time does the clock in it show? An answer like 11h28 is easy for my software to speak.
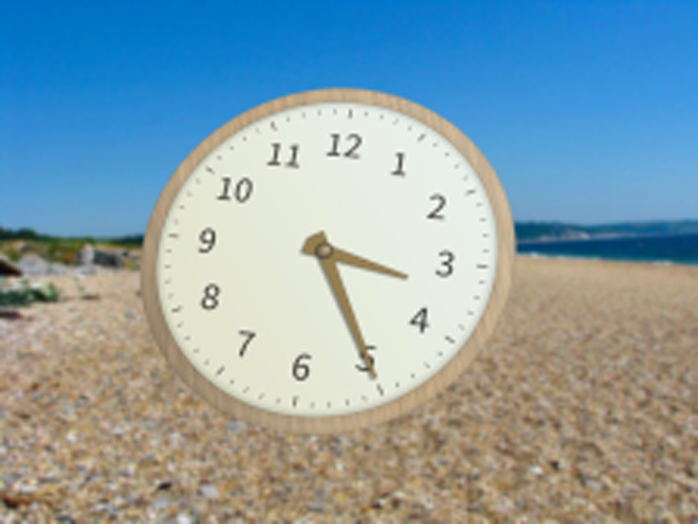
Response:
3h25
